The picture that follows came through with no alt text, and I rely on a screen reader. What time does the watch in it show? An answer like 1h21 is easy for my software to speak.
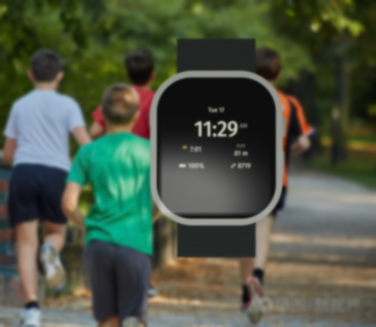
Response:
11h29
